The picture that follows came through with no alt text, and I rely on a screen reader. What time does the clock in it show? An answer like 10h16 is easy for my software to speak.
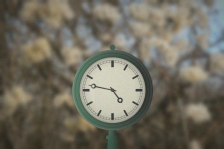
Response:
4h47
